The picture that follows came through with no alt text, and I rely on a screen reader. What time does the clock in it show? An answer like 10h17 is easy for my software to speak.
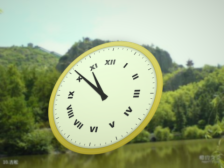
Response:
10h51
